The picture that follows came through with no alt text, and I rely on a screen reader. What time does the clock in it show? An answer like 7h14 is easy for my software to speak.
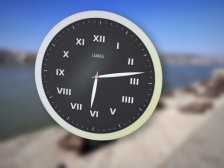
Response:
6h13
